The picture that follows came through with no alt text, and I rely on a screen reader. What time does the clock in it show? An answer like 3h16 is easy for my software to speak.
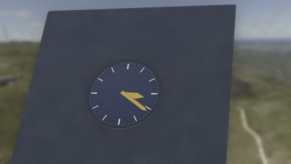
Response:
3h21
